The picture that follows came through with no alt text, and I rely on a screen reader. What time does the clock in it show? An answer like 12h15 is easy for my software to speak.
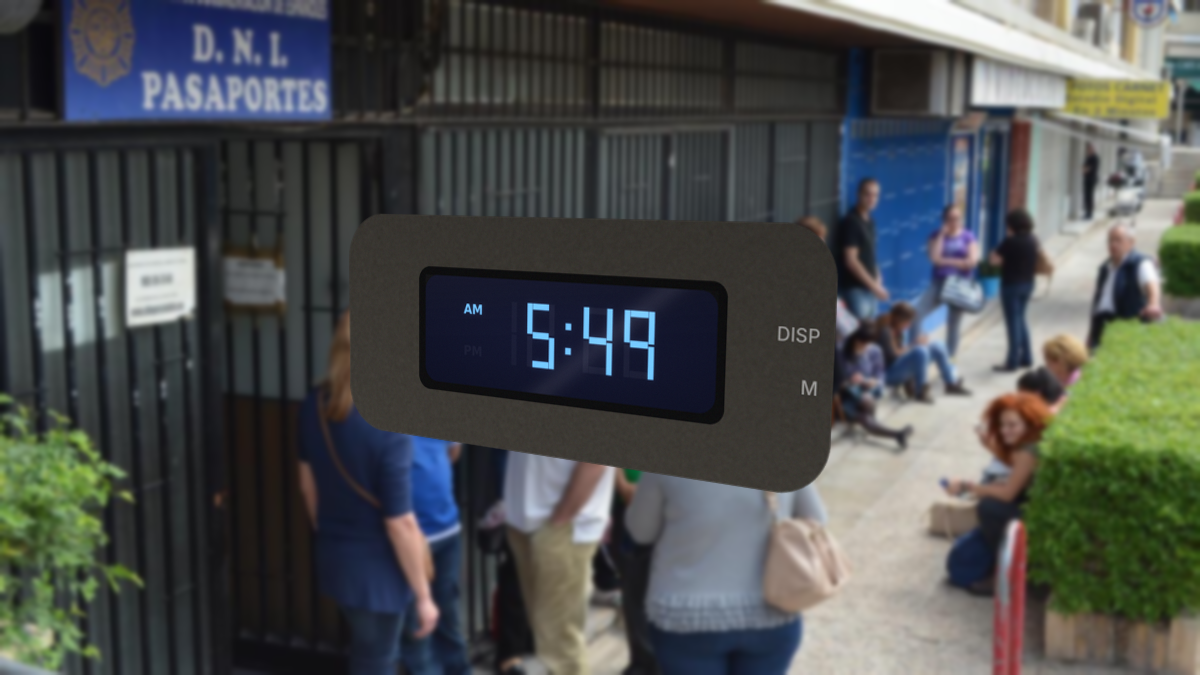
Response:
5h49
